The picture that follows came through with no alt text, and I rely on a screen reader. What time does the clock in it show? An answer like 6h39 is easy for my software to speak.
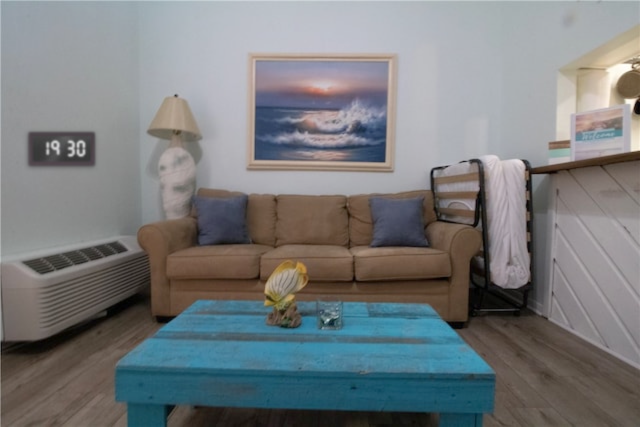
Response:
19h30
